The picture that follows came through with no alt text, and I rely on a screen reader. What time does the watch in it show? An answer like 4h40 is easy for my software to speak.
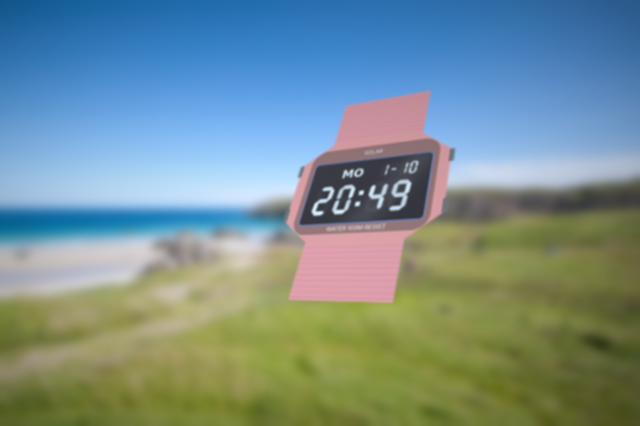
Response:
20h49
